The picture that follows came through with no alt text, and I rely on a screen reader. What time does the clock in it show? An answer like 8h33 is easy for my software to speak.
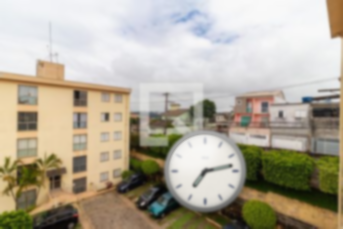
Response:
7h13
